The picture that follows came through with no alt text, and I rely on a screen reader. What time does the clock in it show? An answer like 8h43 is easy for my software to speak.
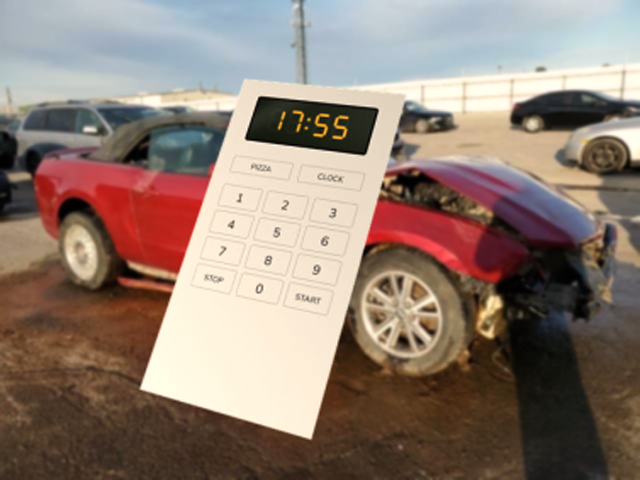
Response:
17h55
